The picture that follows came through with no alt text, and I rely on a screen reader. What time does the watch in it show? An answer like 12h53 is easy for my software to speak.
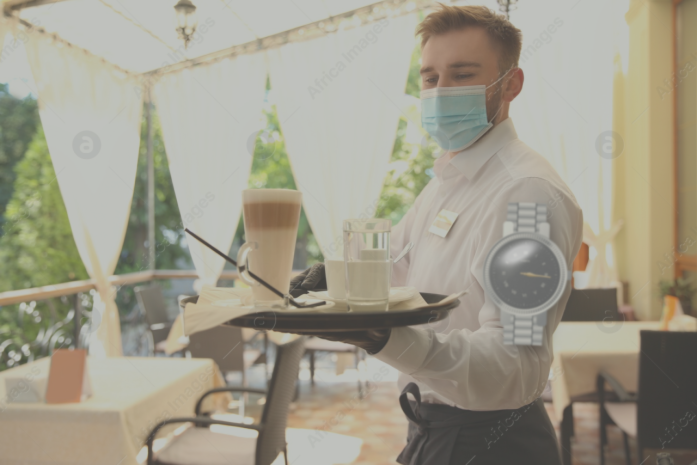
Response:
3h16
